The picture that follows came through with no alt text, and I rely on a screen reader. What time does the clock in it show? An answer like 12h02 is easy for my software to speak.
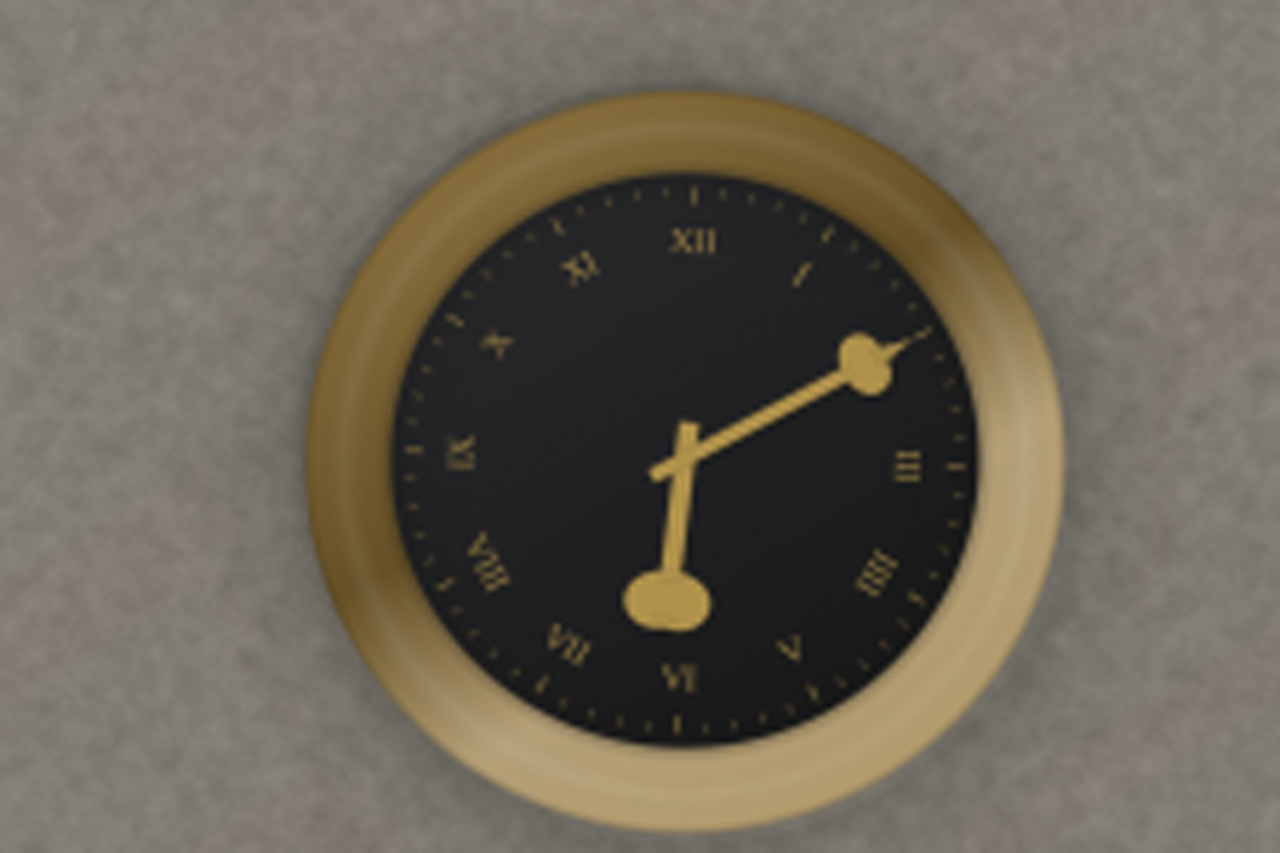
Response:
6h10
